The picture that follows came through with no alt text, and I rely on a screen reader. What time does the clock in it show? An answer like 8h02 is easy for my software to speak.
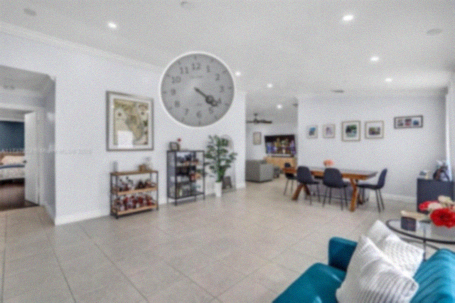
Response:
4h22
